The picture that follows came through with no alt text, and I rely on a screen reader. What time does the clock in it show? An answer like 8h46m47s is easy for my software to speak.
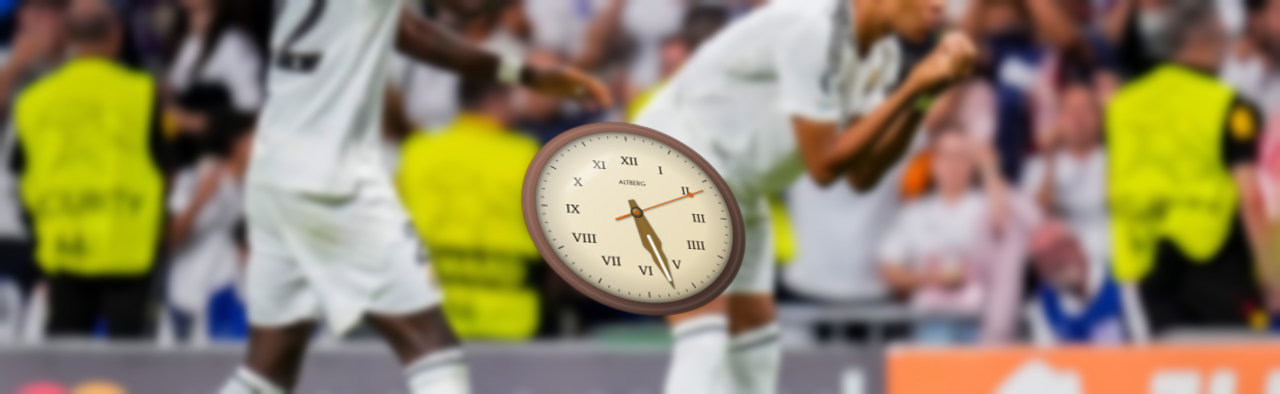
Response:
5h27m11s
